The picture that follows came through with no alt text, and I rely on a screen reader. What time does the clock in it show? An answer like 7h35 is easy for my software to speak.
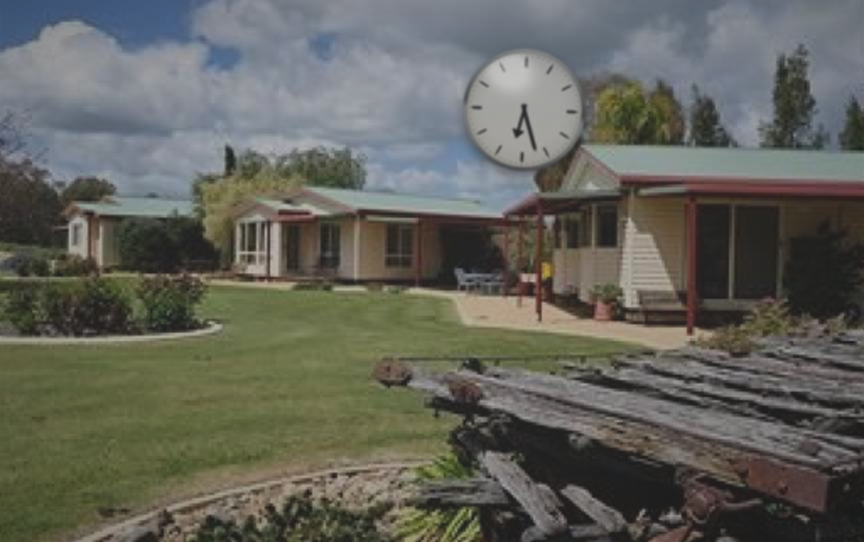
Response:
6h27
